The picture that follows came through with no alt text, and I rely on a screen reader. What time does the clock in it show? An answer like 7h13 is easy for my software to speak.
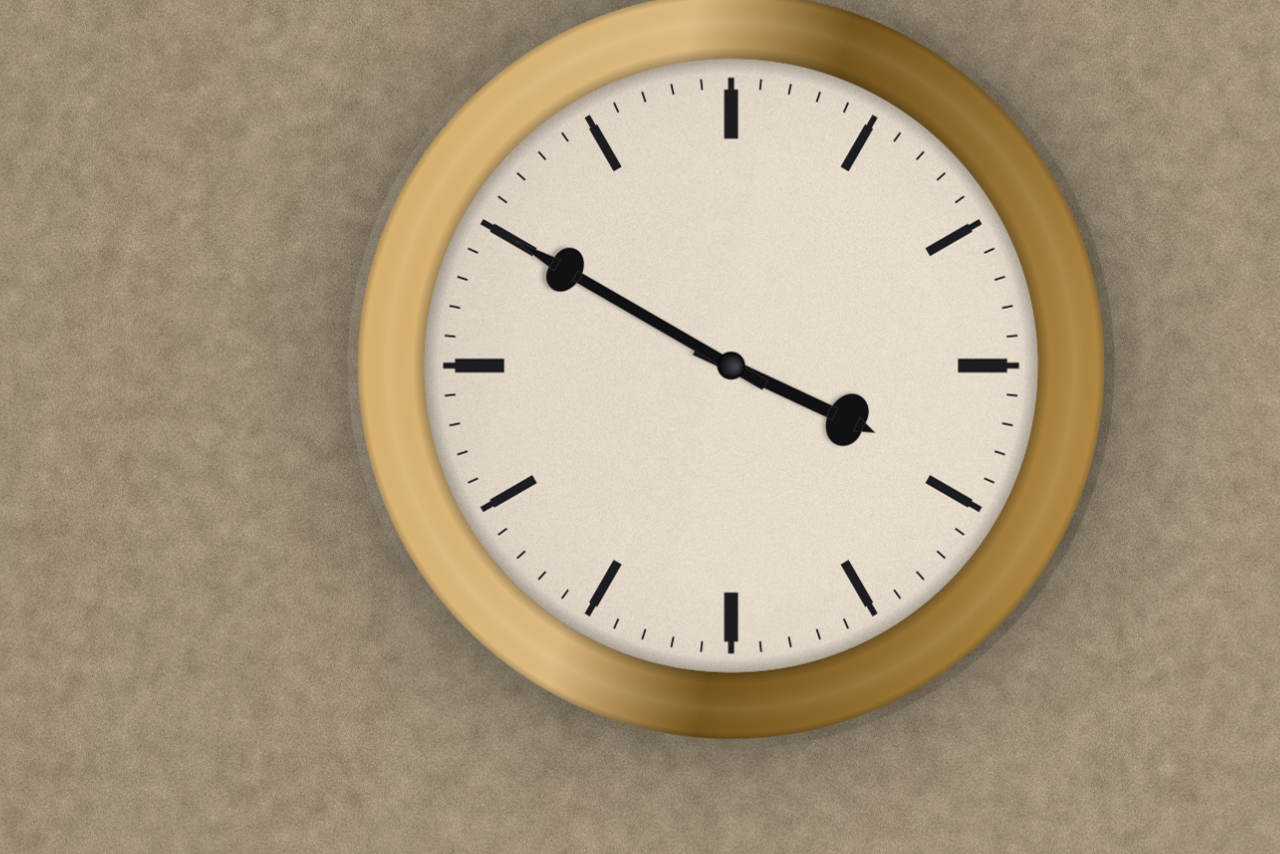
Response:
3h50
